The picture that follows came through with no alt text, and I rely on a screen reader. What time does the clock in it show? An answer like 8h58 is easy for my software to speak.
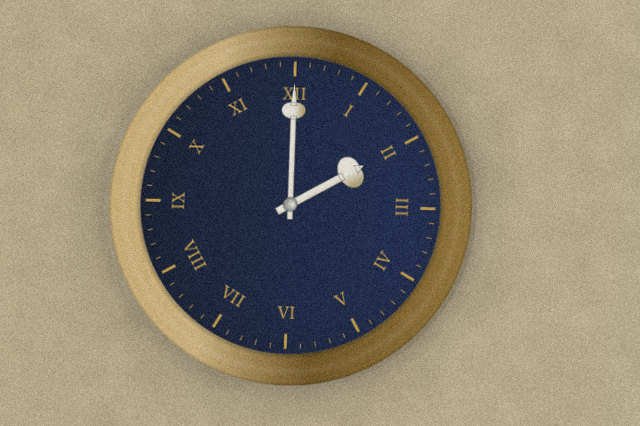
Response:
2h00
